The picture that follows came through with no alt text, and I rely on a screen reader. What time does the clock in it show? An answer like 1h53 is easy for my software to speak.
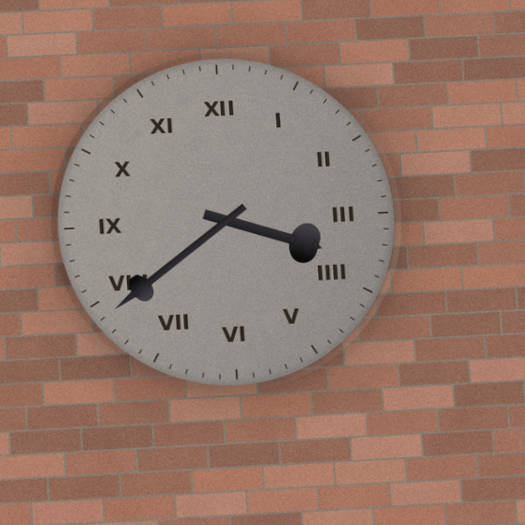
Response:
3h39
